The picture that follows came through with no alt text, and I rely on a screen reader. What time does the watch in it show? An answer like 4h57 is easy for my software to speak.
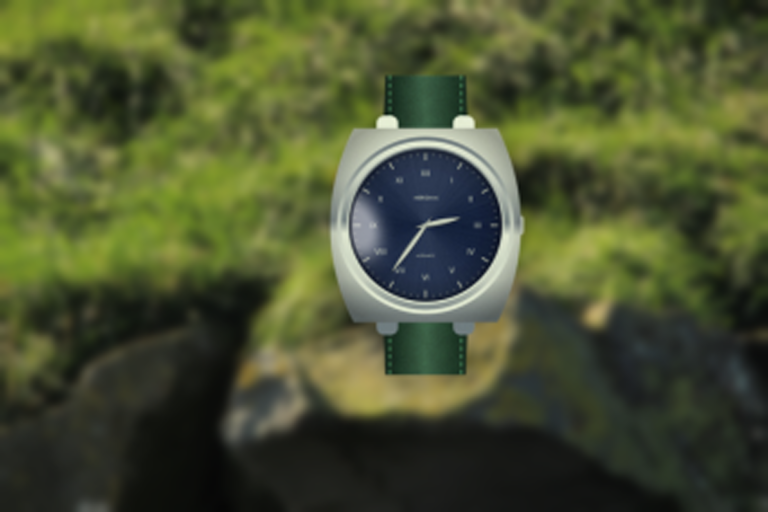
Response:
2h36
